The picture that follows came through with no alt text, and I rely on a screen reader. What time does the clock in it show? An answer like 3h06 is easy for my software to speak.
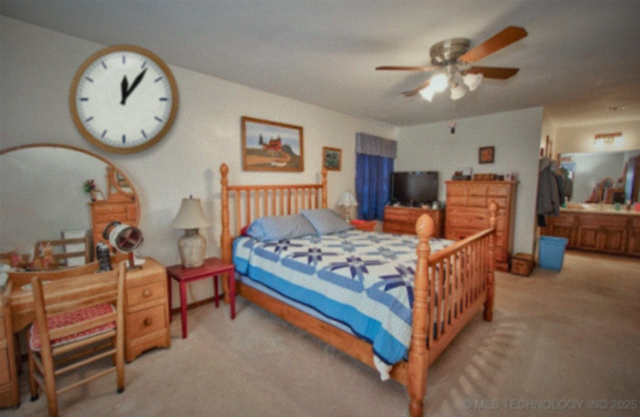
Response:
12h06
